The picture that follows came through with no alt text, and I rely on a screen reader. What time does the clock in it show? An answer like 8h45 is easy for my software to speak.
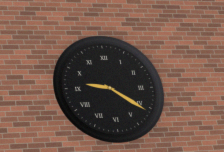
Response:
9h21
